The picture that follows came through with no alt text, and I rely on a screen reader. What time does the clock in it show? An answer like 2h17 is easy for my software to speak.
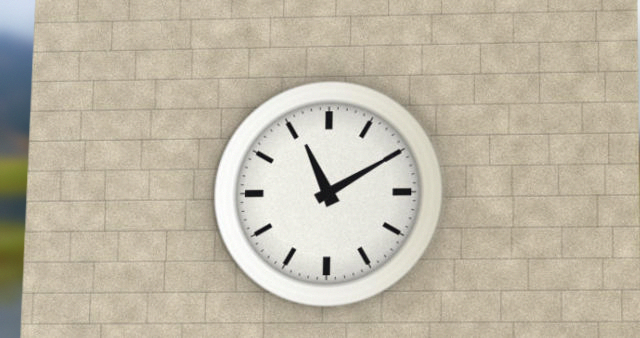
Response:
11h10
